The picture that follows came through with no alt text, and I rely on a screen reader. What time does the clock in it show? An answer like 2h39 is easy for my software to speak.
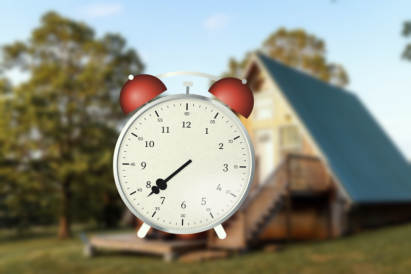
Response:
7h38
